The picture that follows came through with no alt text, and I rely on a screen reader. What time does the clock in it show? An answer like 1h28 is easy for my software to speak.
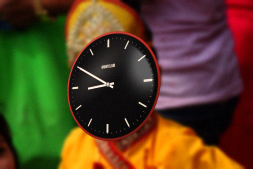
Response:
8h50
